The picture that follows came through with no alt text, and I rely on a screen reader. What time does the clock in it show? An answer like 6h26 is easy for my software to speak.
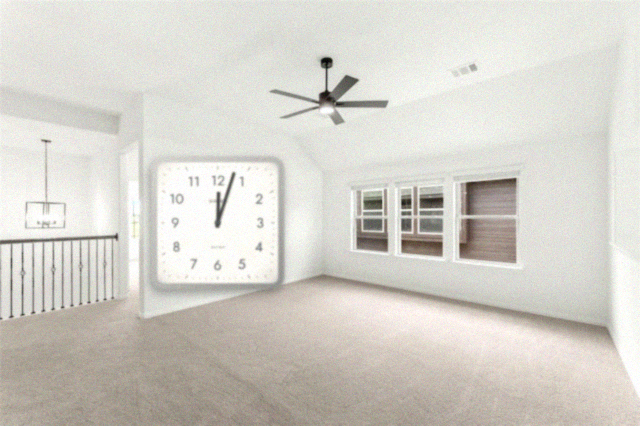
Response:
12h03
